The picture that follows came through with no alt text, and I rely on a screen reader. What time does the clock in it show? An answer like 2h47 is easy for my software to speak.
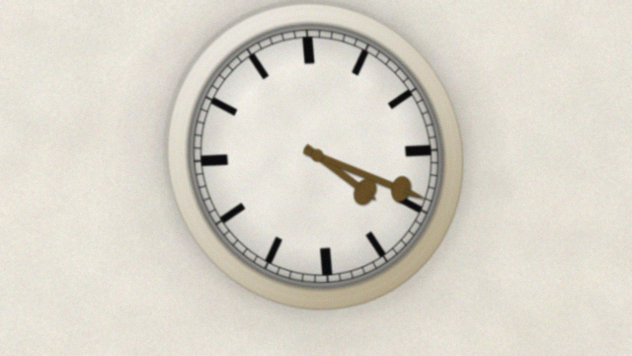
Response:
4h19
